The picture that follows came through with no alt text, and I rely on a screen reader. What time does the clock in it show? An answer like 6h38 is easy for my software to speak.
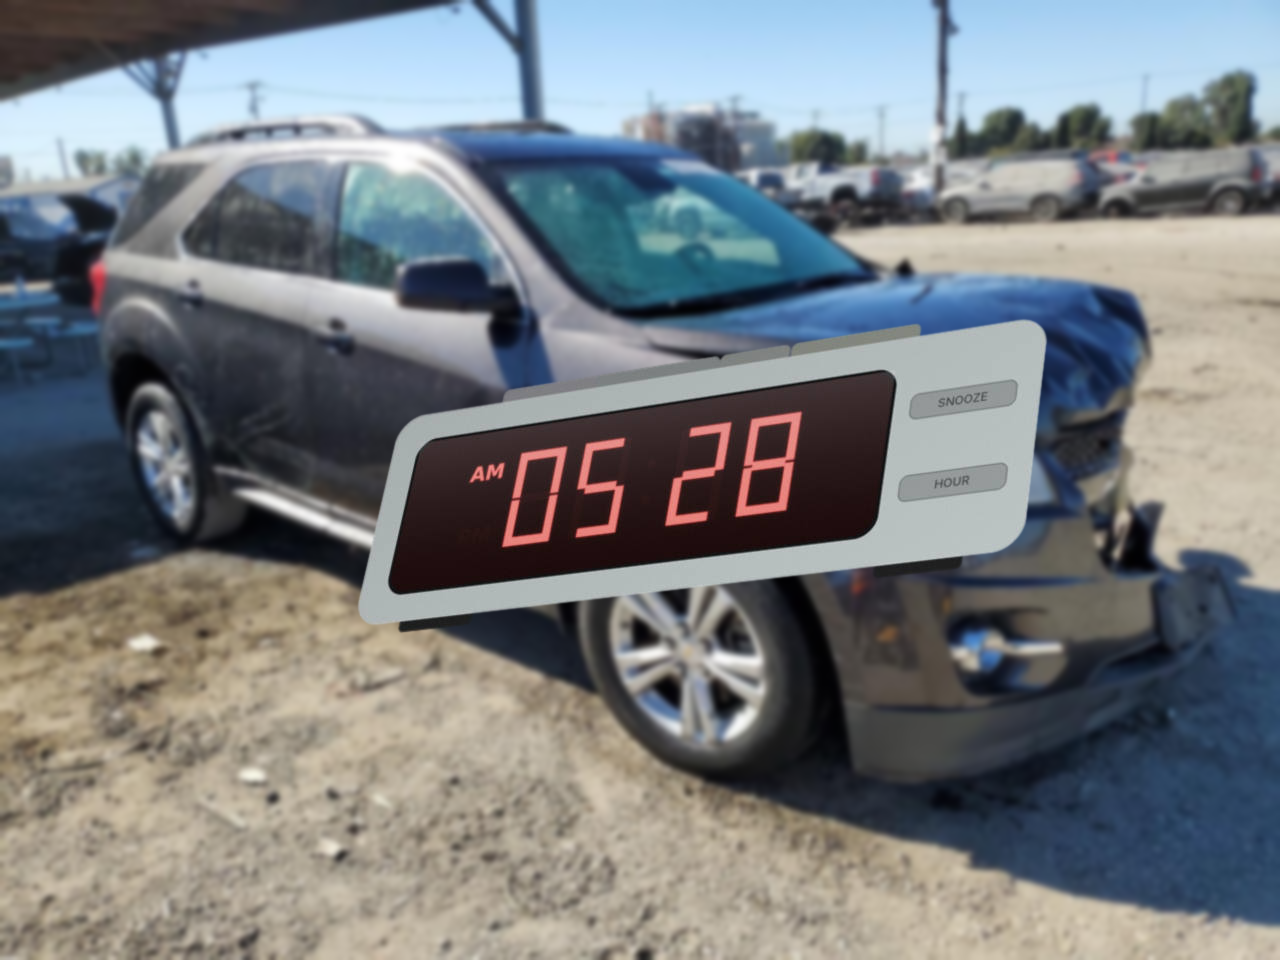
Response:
5h28
